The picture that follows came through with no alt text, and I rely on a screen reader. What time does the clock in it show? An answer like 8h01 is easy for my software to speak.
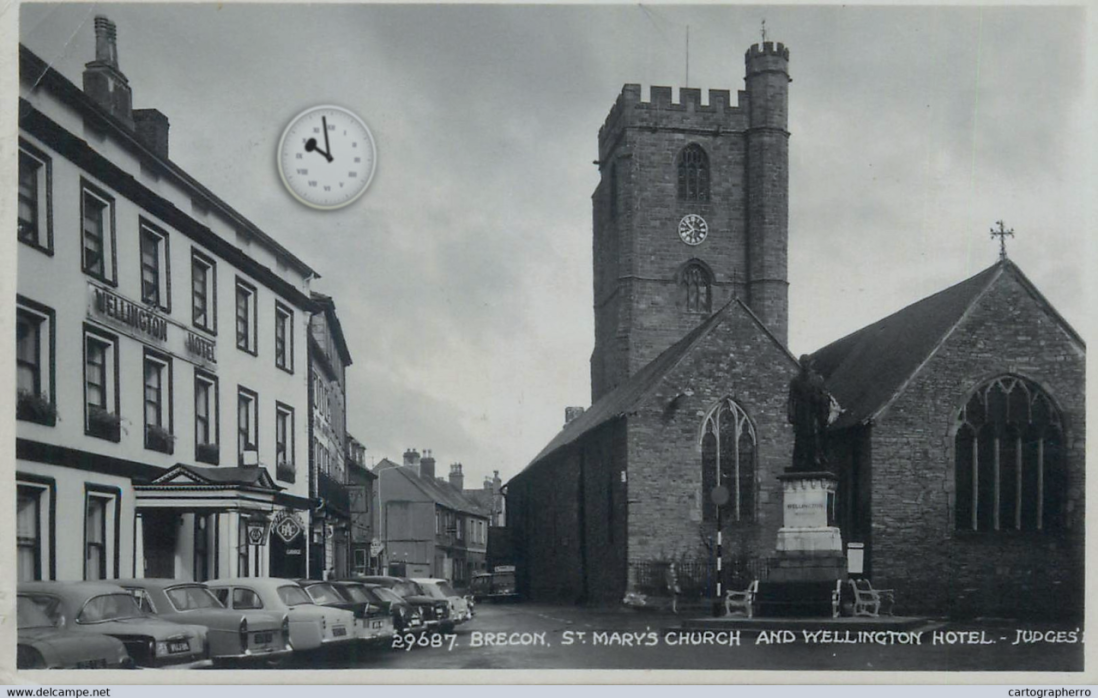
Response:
9h58
